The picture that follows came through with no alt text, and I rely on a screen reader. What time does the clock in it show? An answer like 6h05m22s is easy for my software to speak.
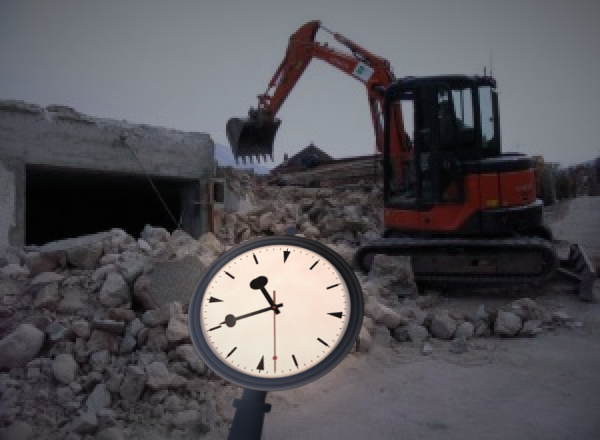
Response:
10h40m28s
